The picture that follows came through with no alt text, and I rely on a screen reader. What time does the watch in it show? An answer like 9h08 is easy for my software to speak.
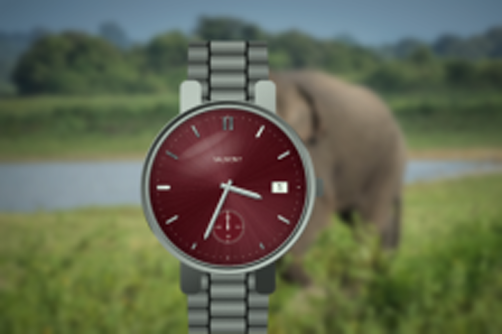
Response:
3h34
